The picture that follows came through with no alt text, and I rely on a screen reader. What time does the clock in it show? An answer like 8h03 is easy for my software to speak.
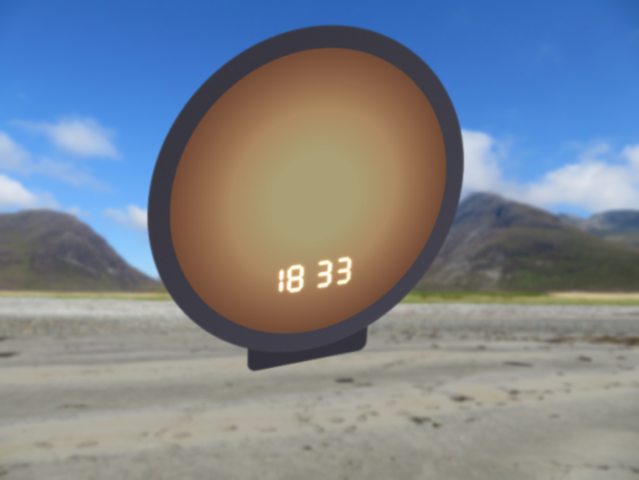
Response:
18h33
